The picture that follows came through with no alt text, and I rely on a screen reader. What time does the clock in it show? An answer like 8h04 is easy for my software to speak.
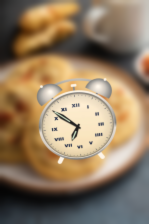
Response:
6h52
